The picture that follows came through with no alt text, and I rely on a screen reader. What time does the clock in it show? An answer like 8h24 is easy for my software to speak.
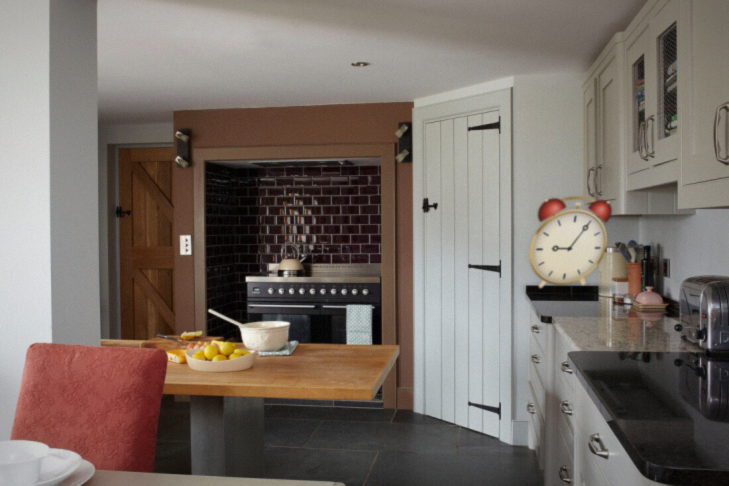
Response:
9h05
